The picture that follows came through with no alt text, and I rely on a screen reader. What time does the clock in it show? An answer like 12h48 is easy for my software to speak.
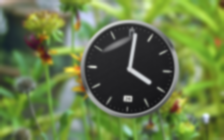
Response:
4h01
